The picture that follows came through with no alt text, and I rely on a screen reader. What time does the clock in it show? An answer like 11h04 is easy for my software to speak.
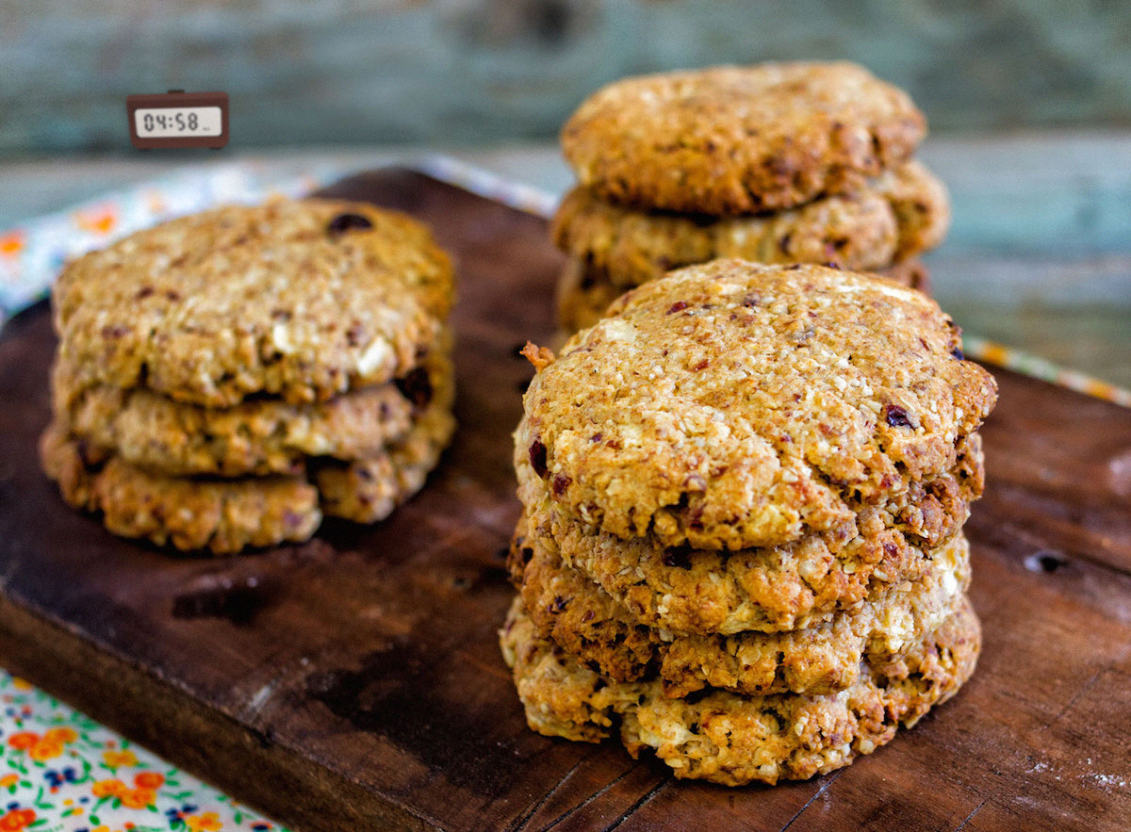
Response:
4h58
